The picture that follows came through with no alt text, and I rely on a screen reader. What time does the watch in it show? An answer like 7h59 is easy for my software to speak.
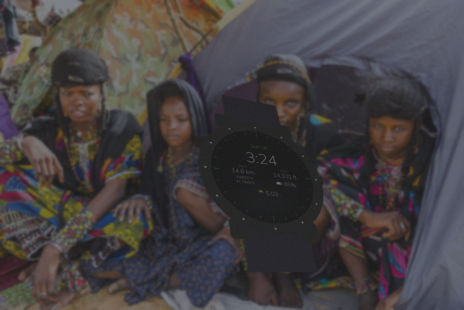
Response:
3h24
